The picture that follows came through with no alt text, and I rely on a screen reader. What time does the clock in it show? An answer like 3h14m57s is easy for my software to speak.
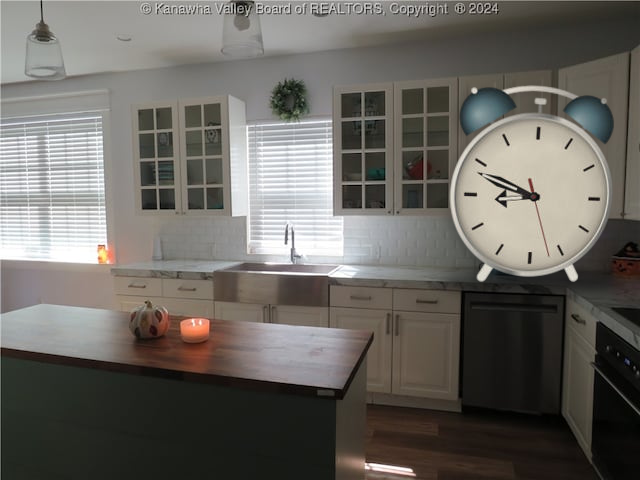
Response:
8h48m27s
